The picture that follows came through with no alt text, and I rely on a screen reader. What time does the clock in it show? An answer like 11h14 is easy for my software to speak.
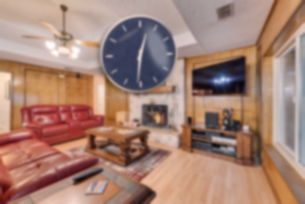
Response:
12h31
